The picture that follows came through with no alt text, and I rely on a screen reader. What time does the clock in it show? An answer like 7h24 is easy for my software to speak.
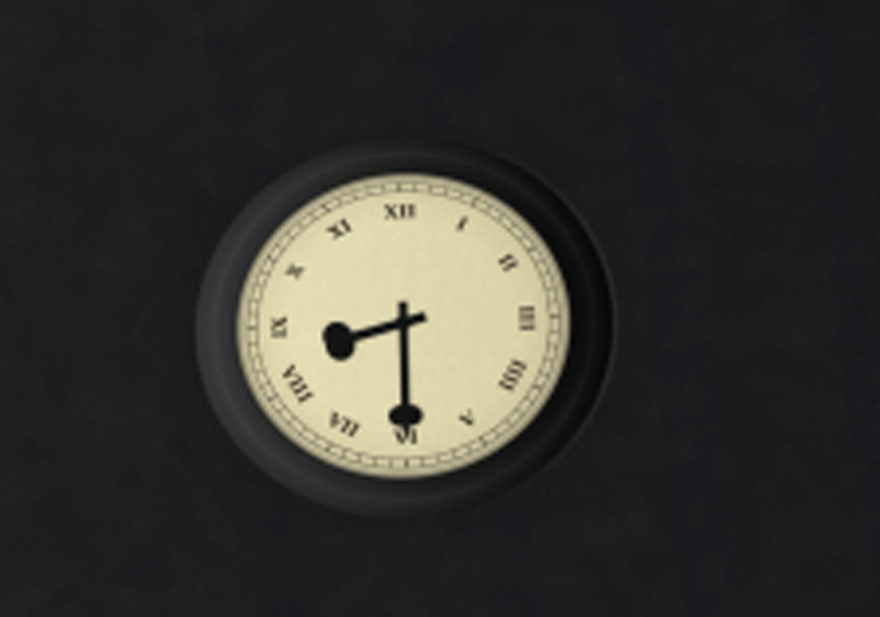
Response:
8h30
